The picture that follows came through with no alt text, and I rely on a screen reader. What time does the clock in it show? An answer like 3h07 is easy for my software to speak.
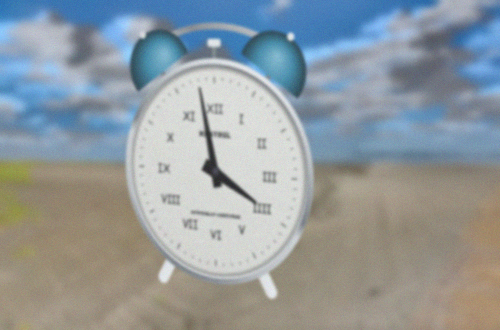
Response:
3h58
